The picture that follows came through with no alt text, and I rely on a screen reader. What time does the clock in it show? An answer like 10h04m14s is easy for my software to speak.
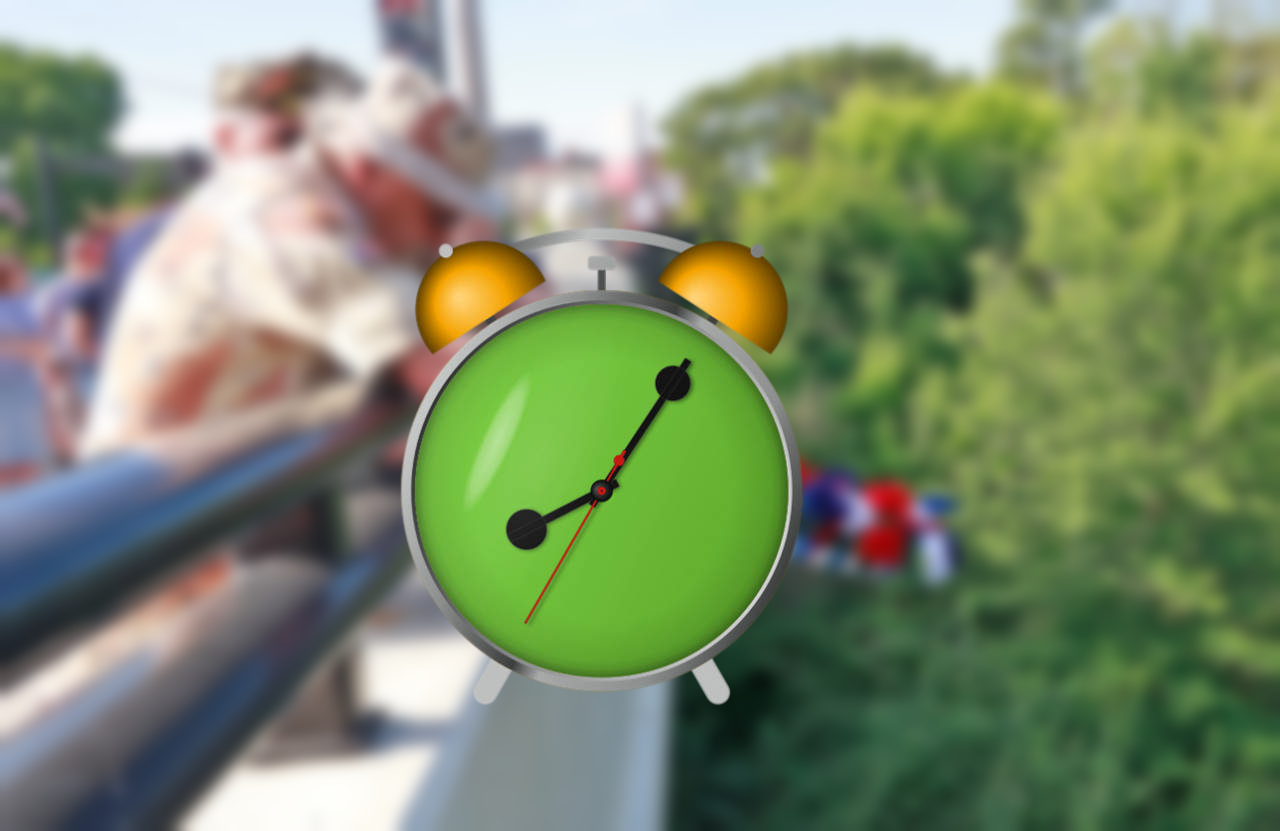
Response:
8h05m35s
